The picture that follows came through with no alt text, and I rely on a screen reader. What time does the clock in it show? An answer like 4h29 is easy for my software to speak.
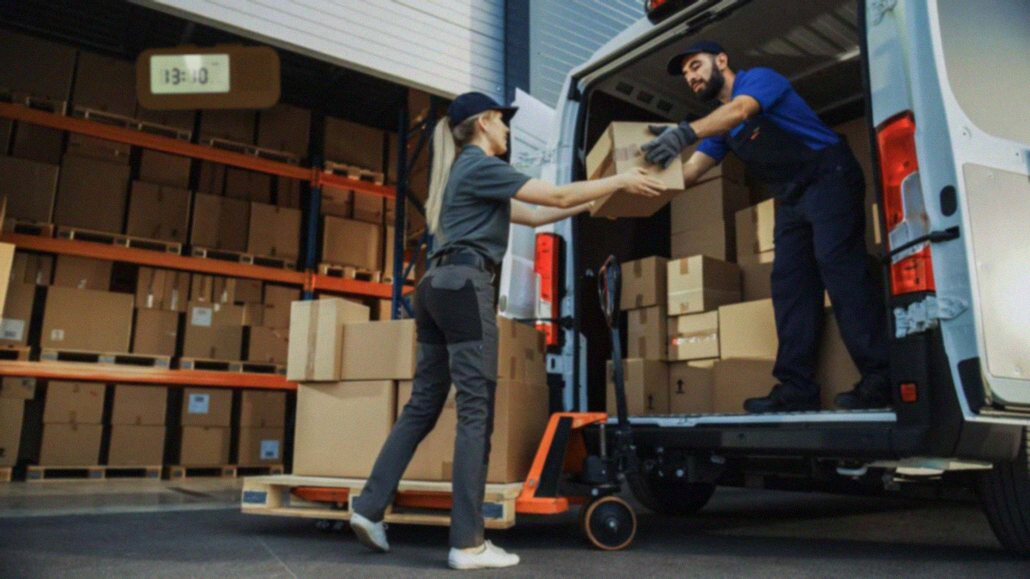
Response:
13h10
